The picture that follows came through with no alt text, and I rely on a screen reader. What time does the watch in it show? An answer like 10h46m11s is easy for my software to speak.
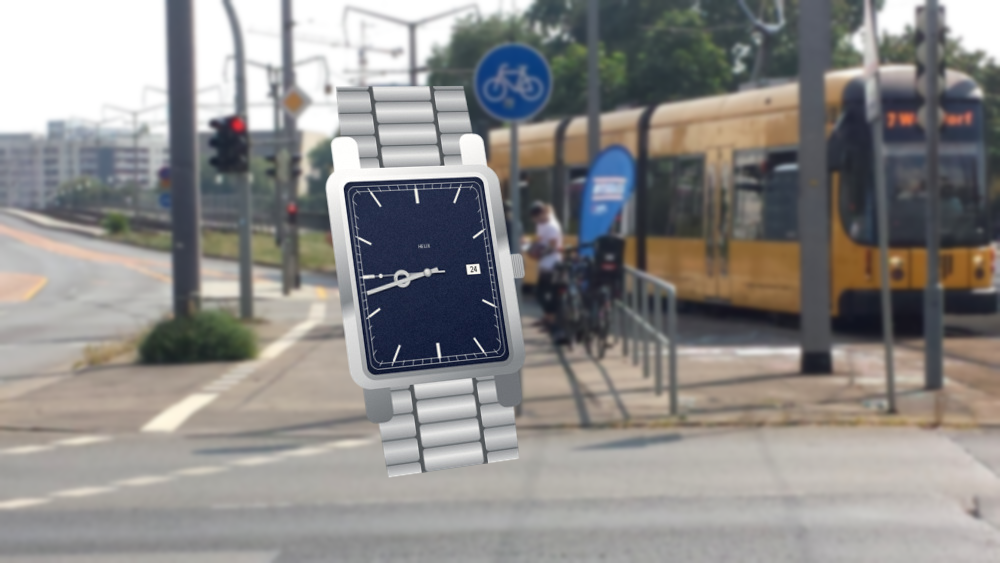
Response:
8h42m45s
